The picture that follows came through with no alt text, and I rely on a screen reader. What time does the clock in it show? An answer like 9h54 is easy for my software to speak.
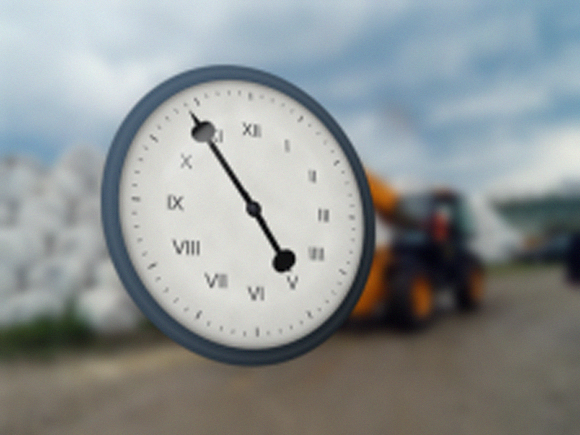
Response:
4h54
